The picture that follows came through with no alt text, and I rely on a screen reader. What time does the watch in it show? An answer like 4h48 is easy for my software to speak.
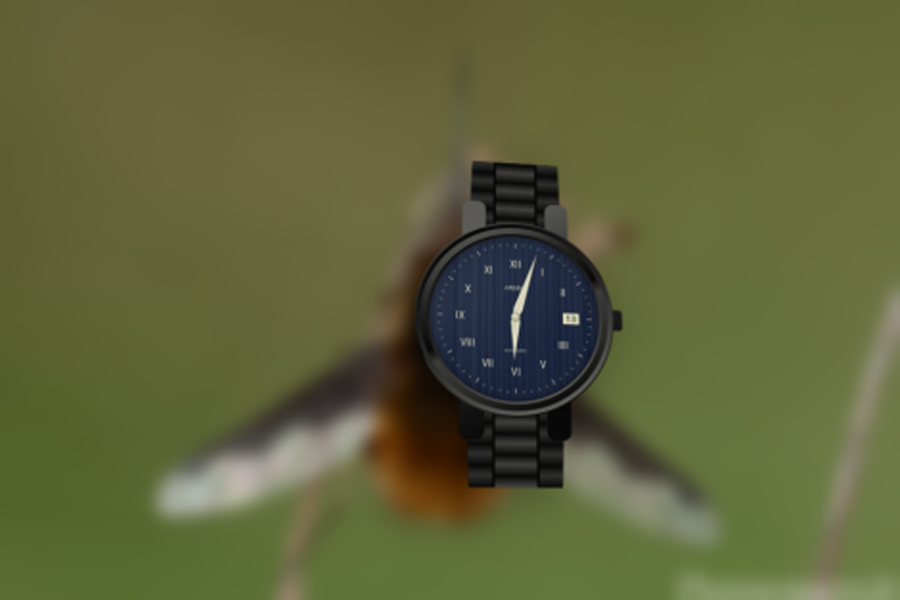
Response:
6h03
